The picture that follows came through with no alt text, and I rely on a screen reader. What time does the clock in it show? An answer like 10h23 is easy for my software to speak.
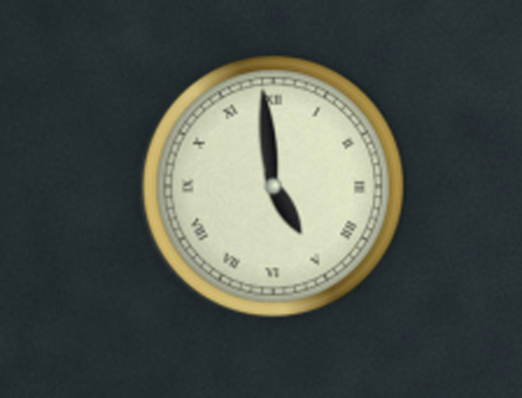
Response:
4h59
